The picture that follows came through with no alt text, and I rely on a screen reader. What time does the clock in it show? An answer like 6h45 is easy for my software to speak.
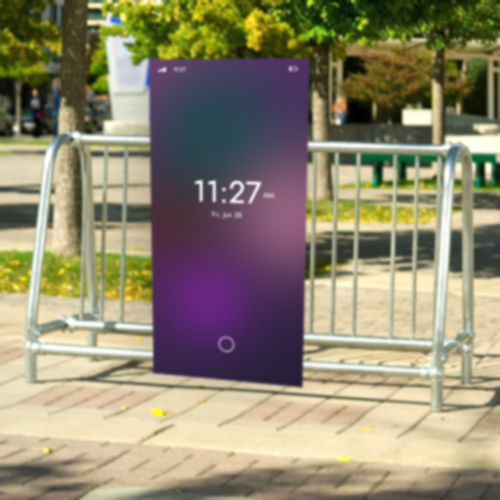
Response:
11h27
